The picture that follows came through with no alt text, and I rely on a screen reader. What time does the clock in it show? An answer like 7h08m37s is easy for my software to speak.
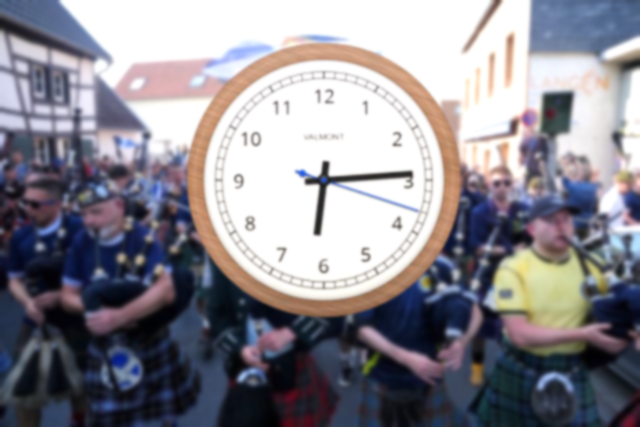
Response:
6h14m18s
